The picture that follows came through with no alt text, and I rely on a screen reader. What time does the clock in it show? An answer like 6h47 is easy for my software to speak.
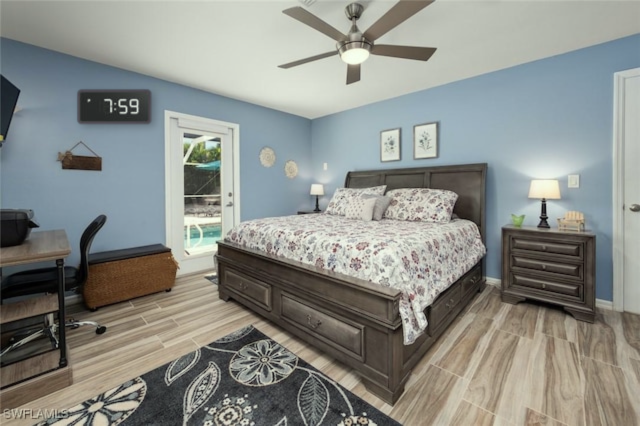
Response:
7h59
